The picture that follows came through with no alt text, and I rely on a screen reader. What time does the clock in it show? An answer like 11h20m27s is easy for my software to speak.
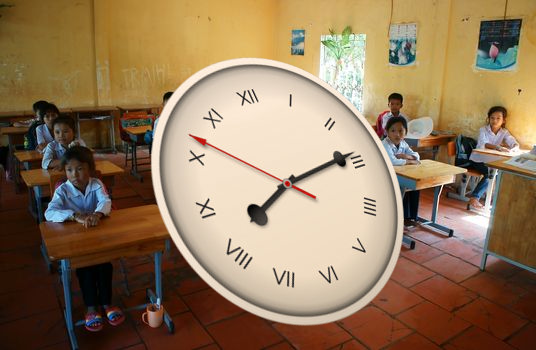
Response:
8h13m52s
